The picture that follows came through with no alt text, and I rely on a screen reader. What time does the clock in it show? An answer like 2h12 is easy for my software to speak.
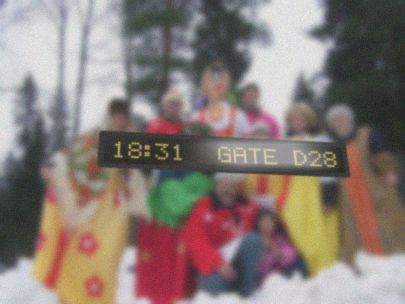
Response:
18h31
